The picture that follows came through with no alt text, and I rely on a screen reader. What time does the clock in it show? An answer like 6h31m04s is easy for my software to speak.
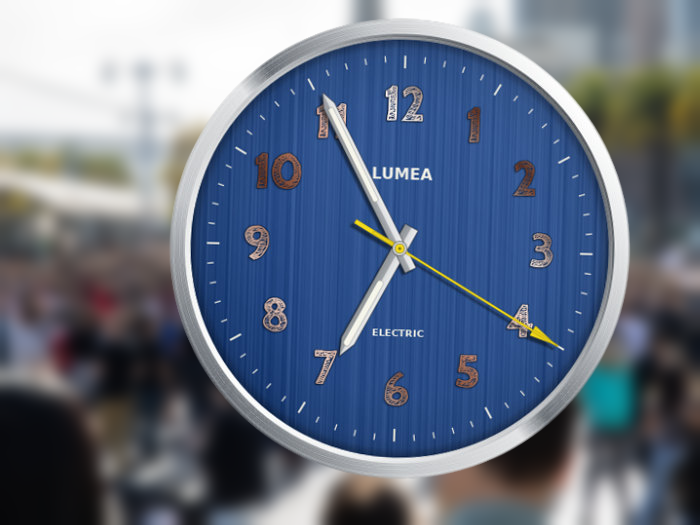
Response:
6h55m20s
